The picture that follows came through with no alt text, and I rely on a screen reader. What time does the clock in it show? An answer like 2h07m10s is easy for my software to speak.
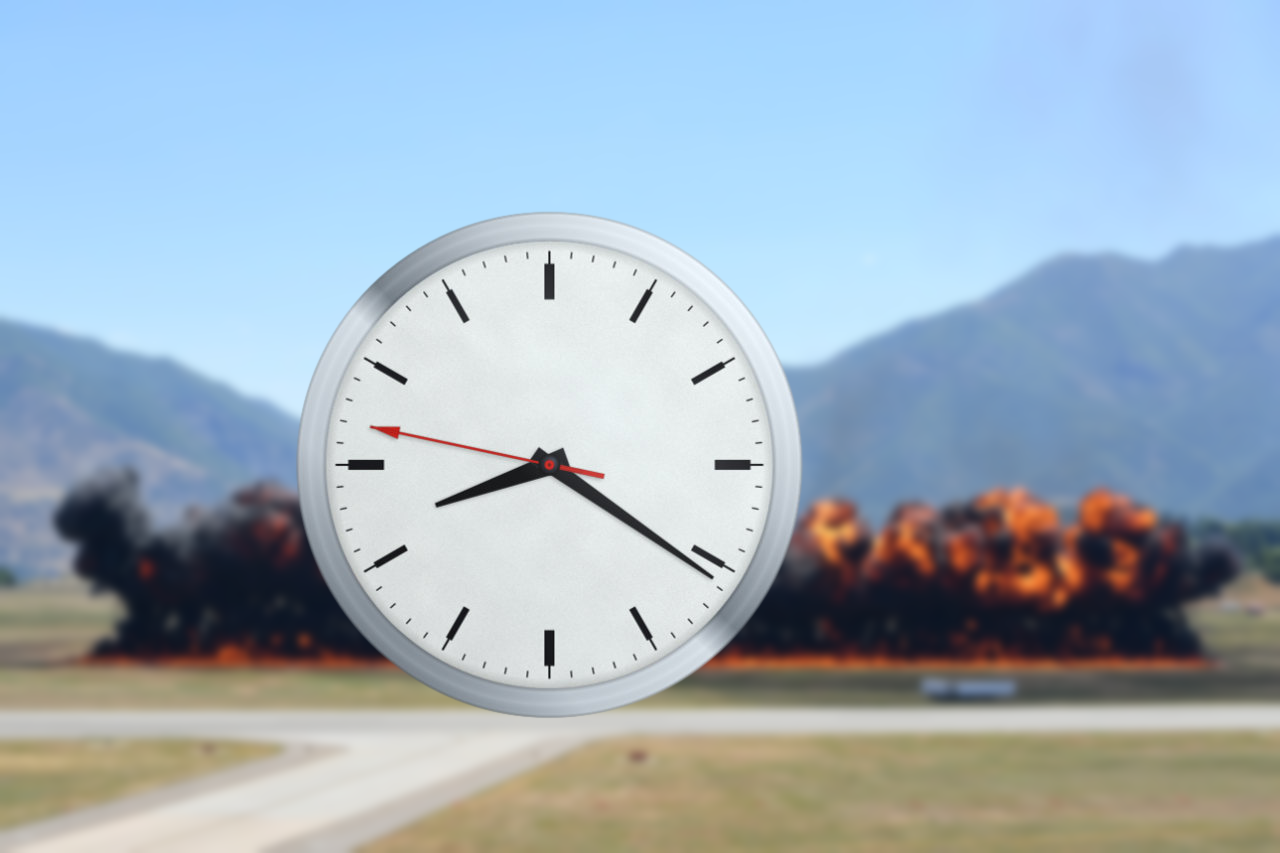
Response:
8h20m47s
